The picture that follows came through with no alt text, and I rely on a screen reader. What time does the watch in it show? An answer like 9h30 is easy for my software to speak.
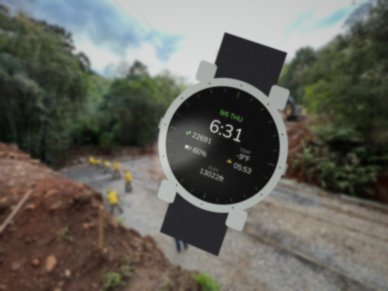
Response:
6h31
